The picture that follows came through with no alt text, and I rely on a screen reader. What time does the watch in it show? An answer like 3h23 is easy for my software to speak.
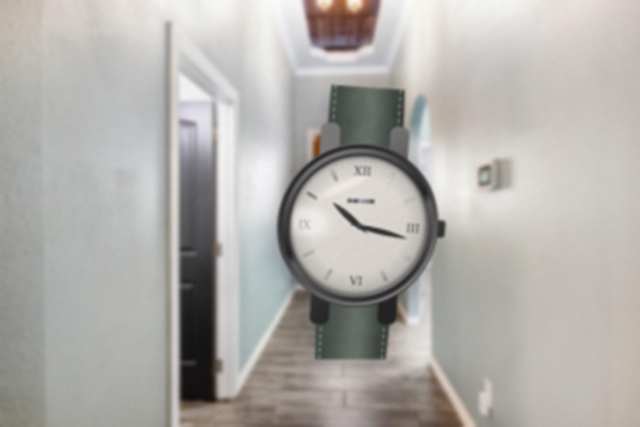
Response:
10h17
